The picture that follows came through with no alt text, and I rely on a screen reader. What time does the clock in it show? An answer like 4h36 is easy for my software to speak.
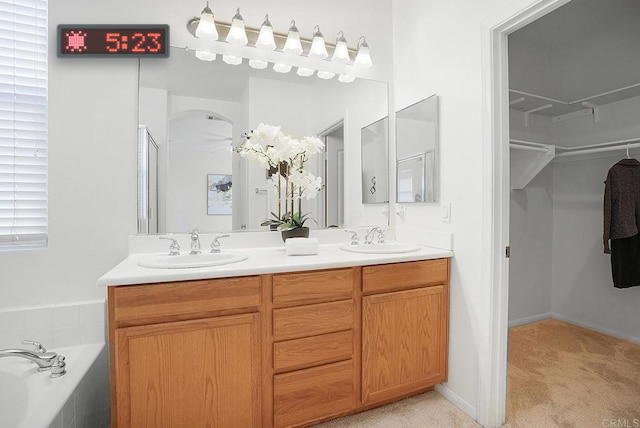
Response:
5h23
